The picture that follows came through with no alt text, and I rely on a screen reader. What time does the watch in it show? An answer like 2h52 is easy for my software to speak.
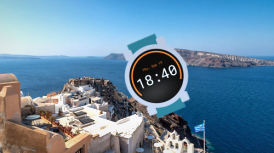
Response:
18h40
